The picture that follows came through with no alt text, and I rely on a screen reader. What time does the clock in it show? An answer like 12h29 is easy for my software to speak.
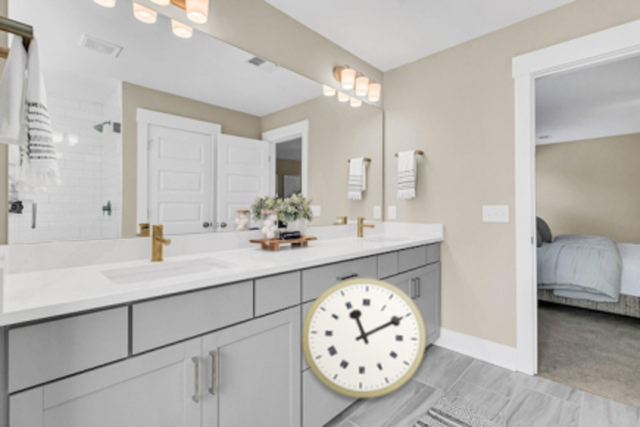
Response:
11h10
